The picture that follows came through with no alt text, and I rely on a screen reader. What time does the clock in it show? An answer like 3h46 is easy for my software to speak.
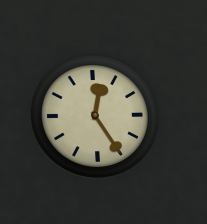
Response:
12h25
